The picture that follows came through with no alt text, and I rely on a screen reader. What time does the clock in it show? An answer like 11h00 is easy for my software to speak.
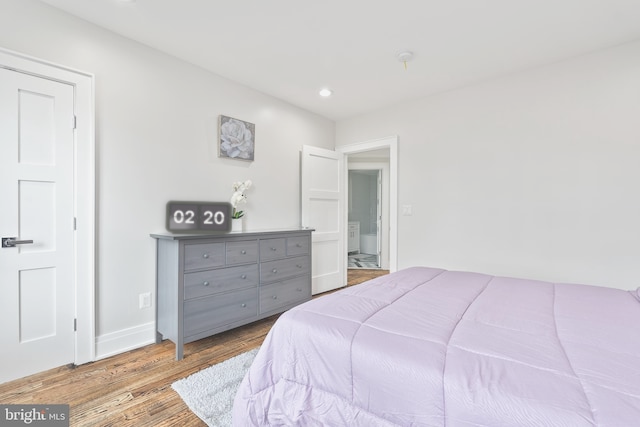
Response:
2h20
